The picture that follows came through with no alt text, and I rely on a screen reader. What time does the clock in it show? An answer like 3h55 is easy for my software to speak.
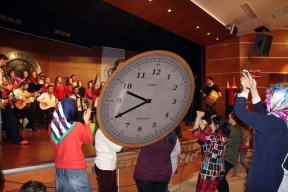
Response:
9h40
